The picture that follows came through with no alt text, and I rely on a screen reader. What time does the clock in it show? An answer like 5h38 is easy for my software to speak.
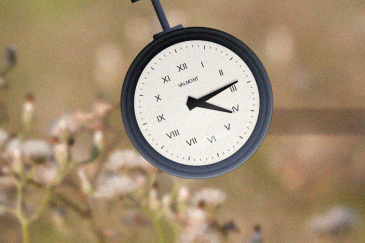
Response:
4h14
